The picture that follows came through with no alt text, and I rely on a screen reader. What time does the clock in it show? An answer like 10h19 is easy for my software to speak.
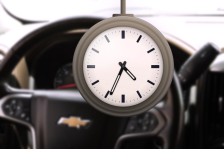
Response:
4h34
